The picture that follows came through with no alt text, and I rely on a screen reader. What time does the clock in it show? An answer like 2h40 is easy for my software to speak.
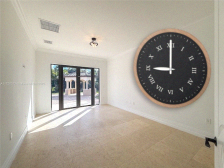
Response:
9h00
